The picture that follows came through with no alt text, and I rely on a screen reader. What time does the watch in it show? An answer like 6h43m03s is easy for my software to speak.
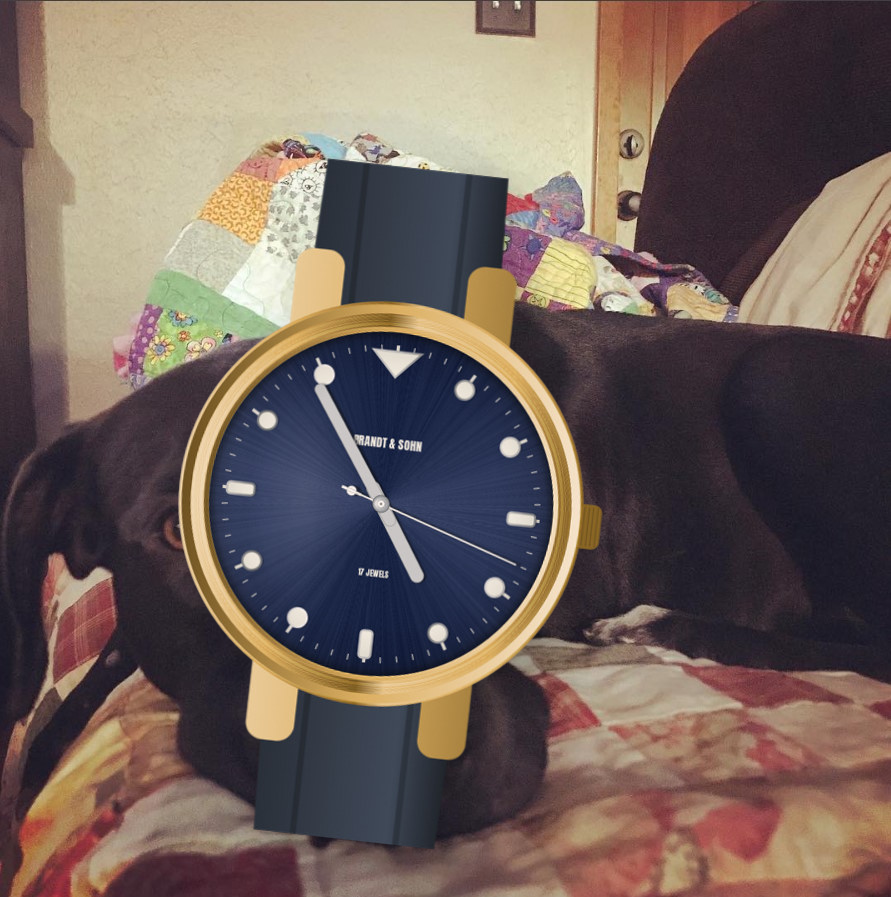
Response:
4h54m18s
